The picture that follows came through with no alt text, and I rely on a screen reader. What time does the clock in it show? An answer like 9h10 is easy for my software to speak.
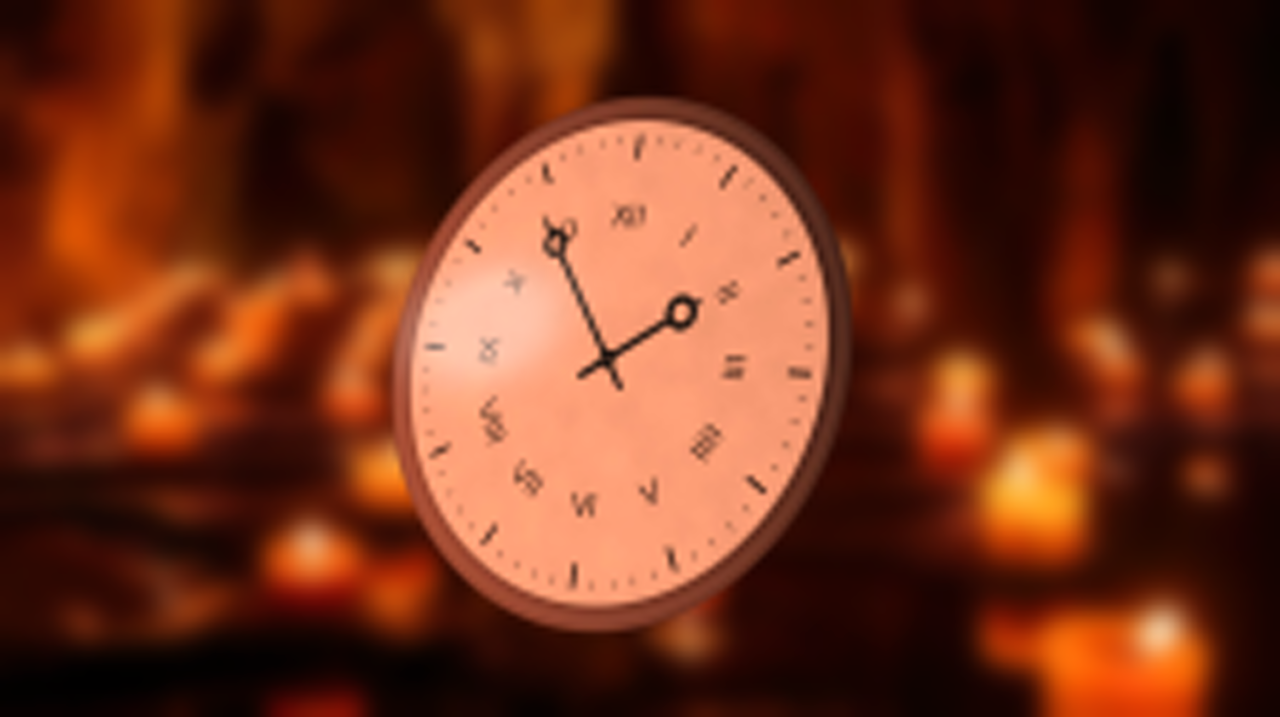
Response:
1h54
